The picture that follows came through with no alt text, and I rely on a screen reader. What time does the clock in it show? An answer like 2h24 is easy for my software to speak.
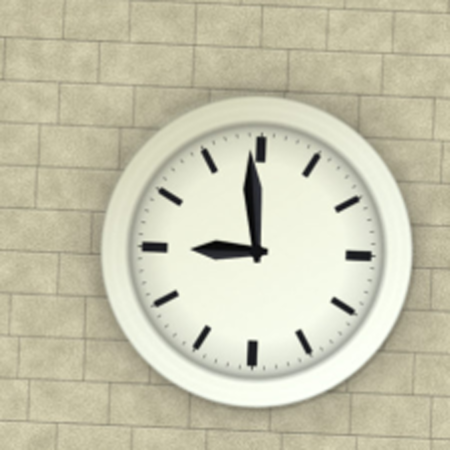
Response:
8h59
